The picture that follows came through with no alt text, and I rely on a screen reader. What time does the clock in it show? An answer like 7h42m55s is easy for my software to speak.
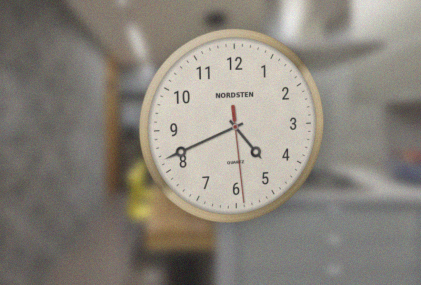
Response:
4h41m29s
